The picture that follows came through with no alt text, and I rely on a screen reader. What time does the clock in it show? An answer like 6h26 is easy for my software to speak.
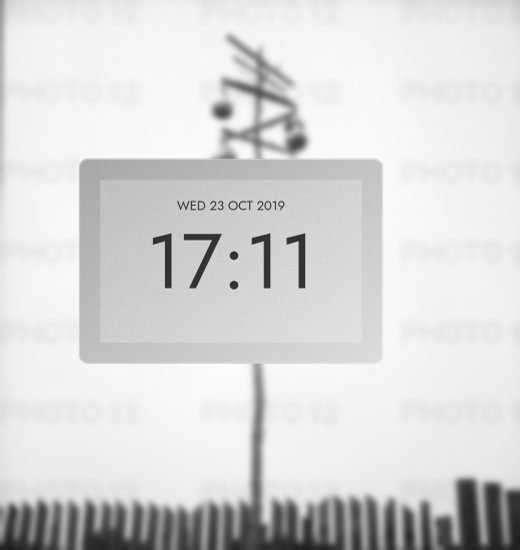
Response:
17h11
